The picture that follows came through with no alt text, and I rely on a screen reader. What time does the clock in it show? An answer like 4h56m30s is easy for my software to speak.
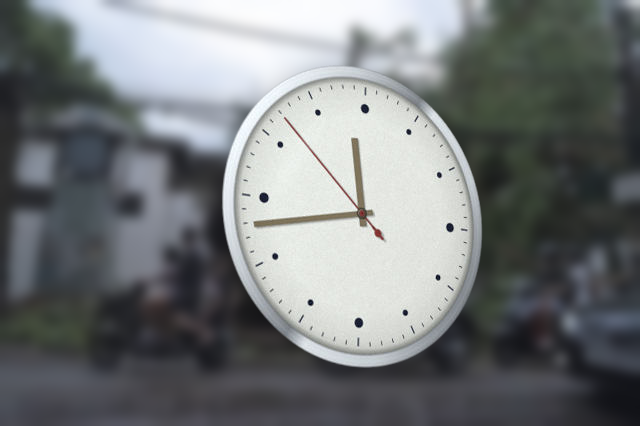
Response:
11h42m52s
